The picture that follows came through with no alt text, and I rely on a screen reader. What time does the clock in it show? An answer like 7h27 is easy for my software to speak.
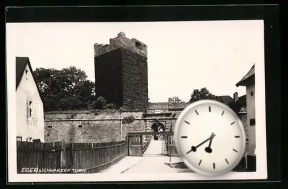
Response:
6h40
